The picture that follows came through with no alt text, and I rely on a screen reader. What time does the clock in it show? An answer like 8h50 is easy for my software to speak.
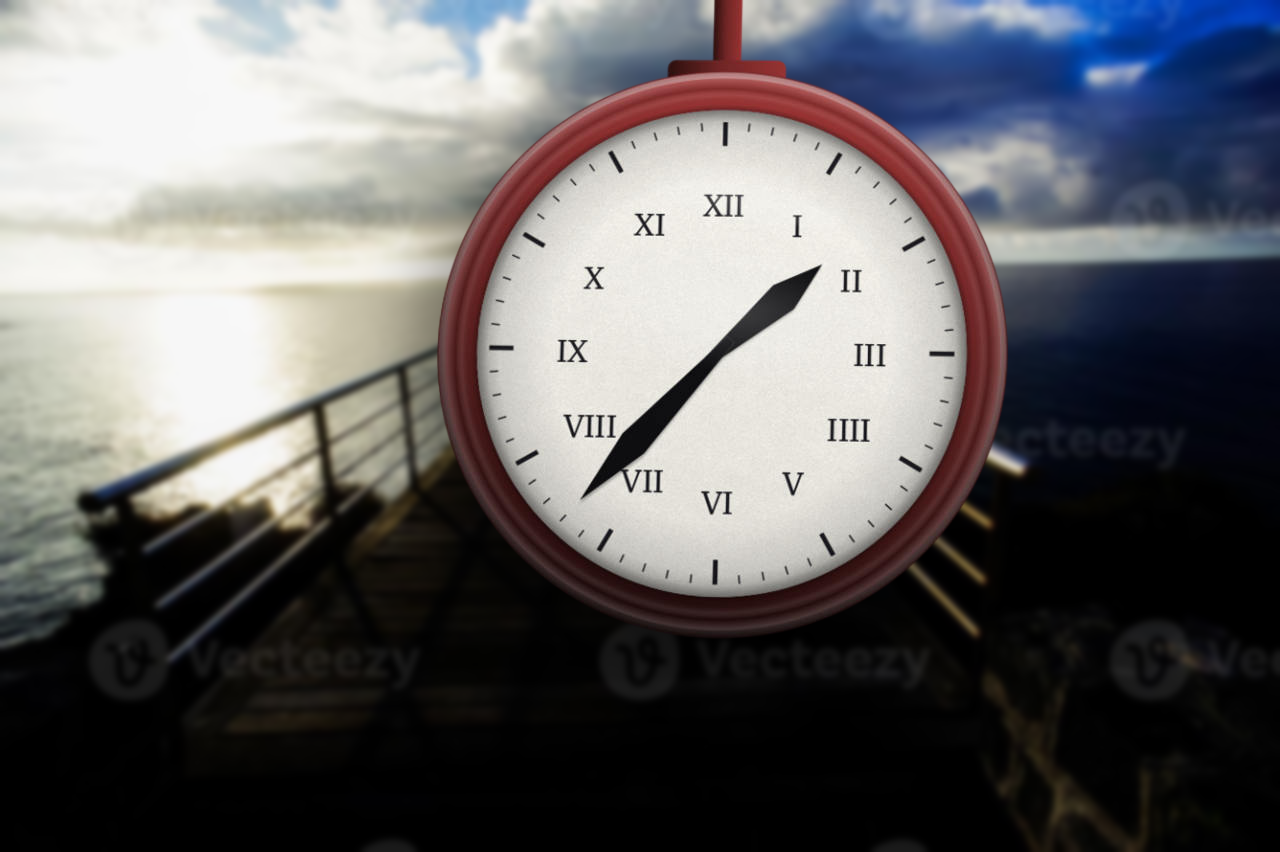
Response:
1h37
